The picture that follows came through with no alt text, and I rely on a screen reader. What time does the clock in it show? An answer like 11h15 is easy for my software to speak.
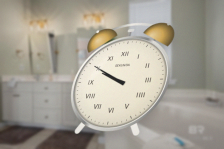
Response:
9h50
